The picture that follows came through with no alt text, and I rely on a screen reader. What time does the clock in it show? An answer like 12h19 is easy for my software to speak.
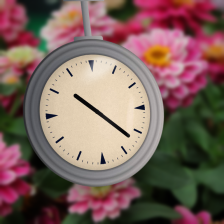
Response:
10h22
